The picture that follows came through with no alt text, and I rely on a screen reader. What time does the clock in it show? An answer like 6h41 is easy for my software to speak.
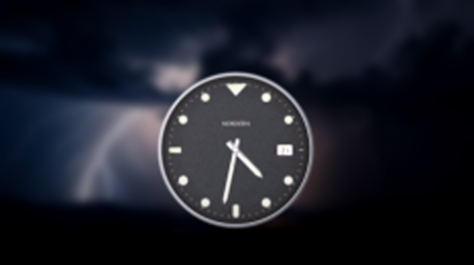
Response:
4h32
